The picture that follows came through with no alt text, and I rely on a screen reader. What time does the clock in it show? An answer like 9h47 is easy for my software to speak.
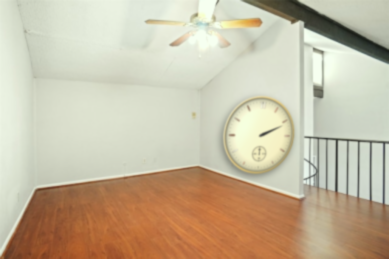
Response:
2h11
